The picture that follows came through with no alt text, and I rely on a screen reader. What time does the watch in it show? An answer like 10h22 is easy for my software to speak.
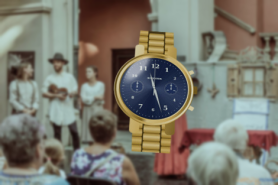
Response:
11h27
